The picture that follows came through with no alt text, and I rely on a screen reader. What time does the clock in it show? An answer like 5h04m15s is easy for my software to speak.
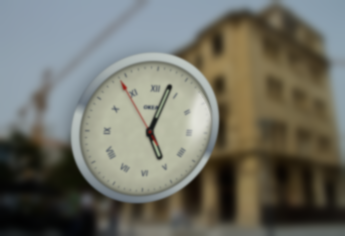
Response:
5h02m54s
